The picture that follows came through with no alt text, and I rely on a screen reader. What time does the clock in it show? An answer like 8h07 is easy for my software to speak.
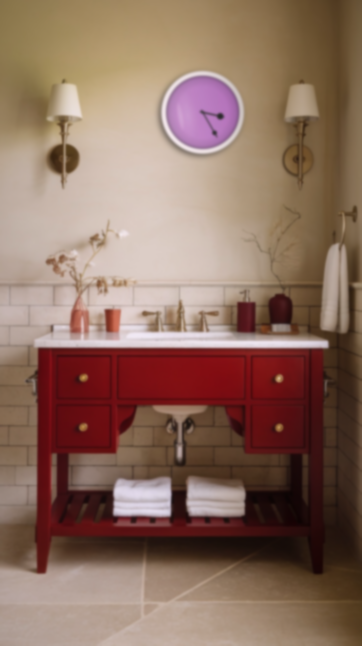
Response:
3h25
